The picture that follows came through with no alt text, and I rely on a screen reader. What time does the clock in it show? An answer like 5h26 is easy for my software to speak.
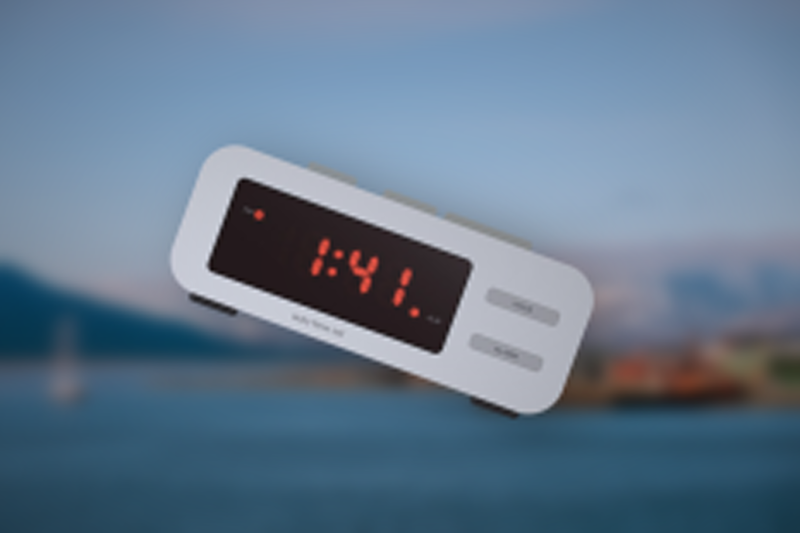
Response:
1h41
